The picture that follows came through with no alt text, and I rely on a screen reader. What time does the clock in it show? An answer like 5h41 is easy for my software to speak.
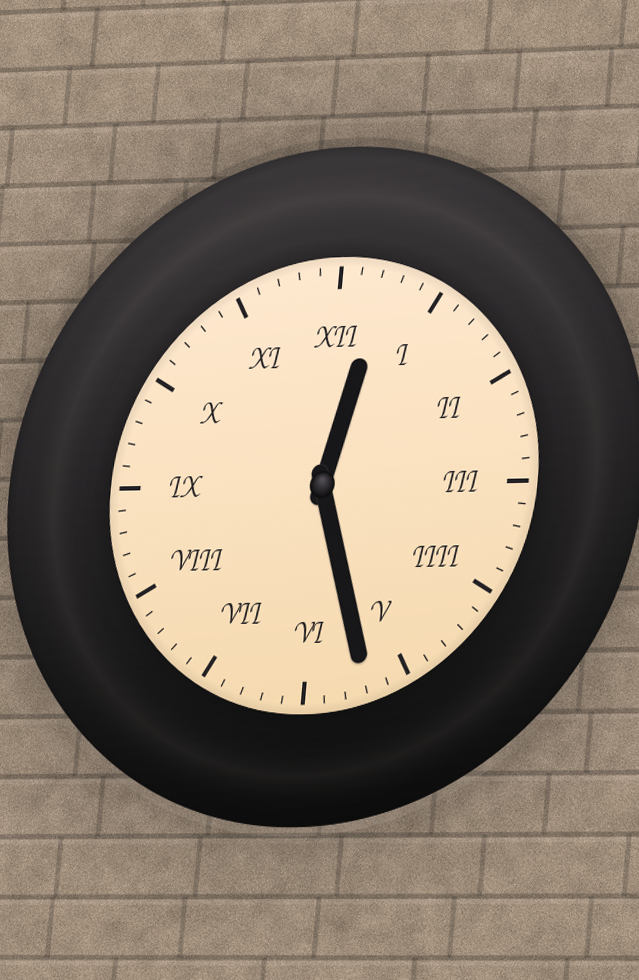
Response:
12h27
